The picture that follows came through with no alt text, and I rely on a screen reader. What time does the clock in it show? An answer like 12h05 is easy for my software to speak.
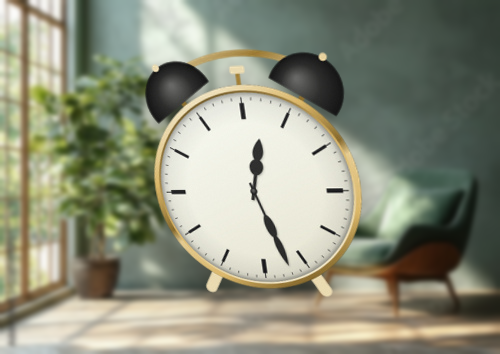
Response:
12h27
